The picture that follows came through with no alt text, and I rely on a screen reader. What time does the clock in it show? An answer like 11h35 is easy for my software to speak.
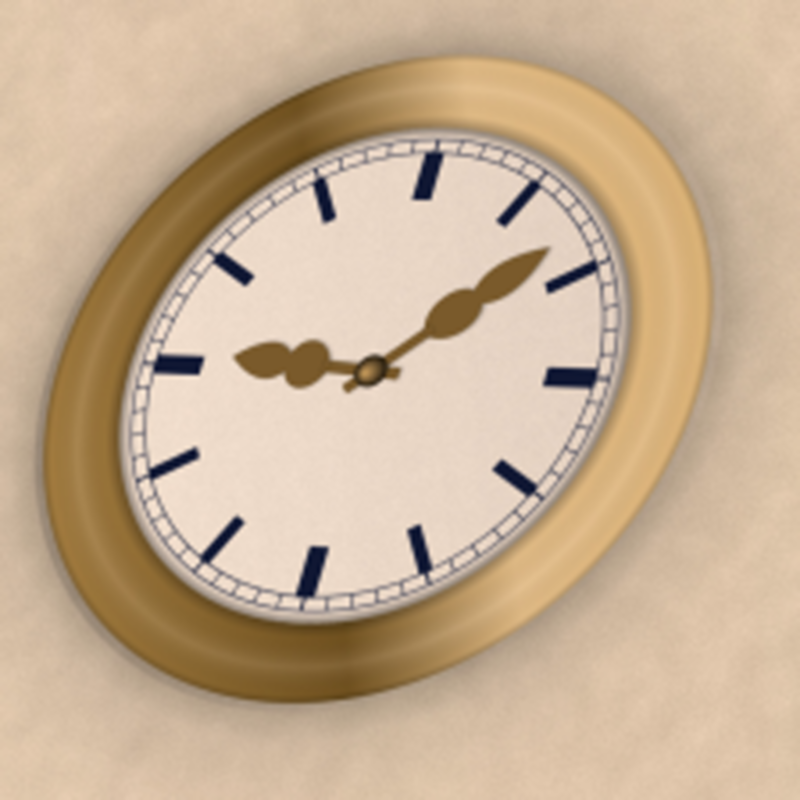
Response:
9h08
